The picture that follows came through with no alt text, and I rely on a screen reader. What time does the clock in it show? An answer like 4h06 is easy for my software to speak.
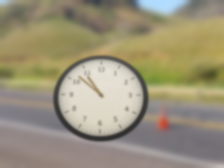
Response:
10h52
